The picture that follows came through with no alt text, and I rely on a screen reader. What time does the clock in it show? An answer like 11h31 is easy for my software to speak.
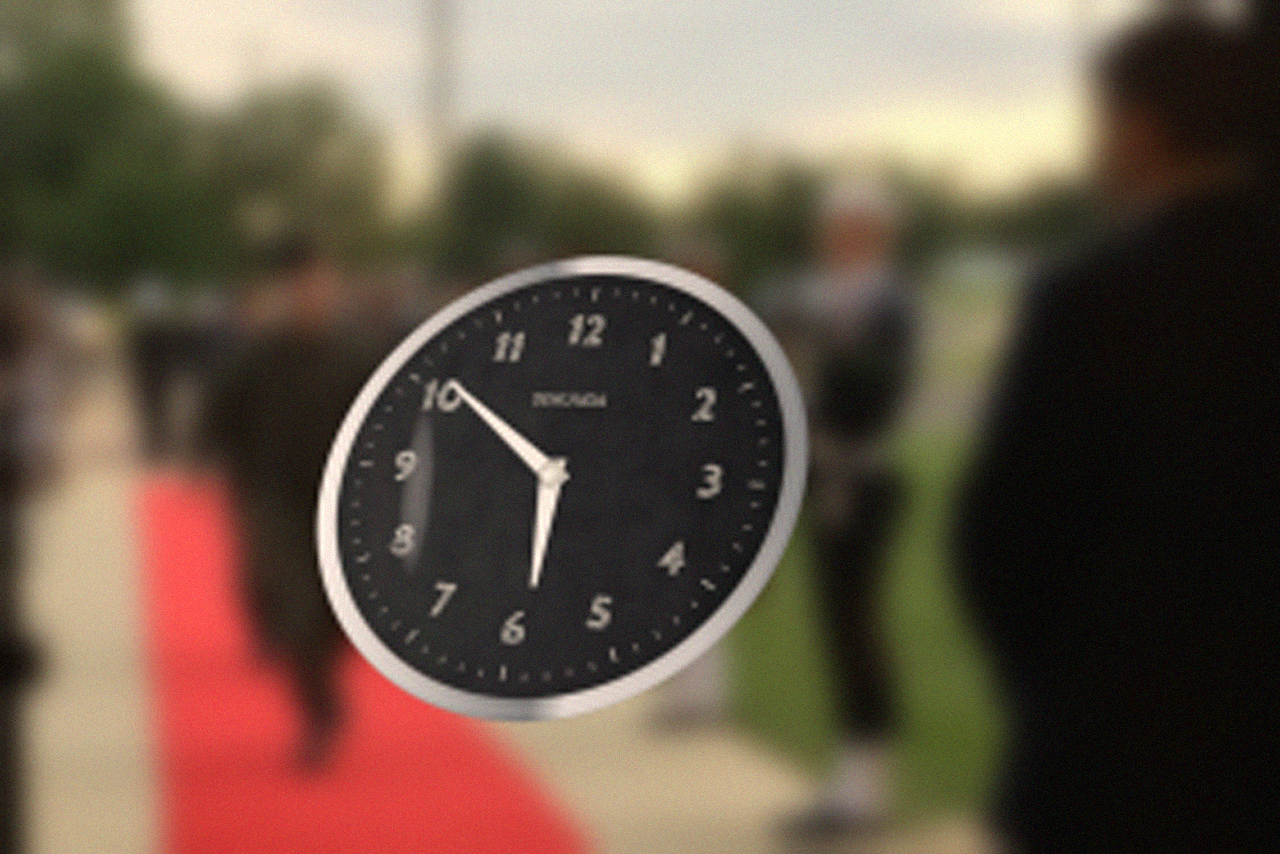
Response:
5h51
